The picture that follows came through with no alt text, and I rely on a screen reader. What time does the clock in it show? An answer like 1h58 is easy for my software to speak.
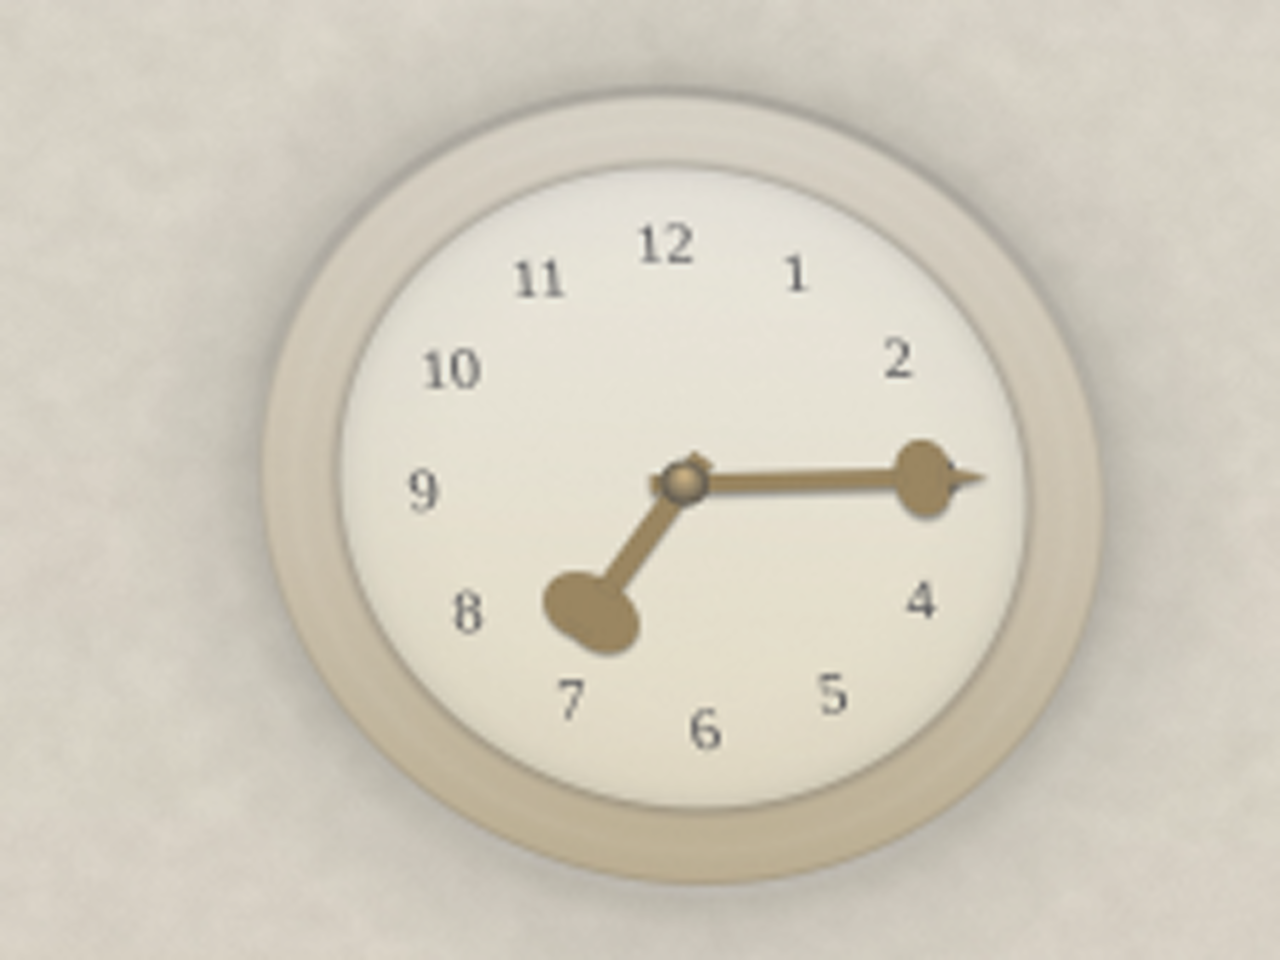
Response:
7h15
